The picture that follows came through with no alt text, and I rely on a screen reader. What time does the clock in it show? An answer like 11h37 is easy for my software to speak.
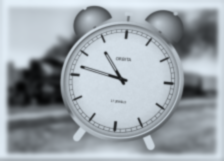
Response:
10h47
